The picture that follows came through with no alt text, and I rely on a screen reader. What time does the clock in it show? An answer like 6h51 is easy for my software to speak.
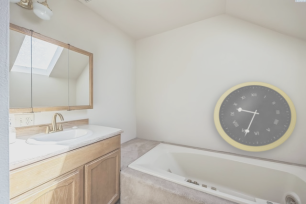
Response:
9h34
